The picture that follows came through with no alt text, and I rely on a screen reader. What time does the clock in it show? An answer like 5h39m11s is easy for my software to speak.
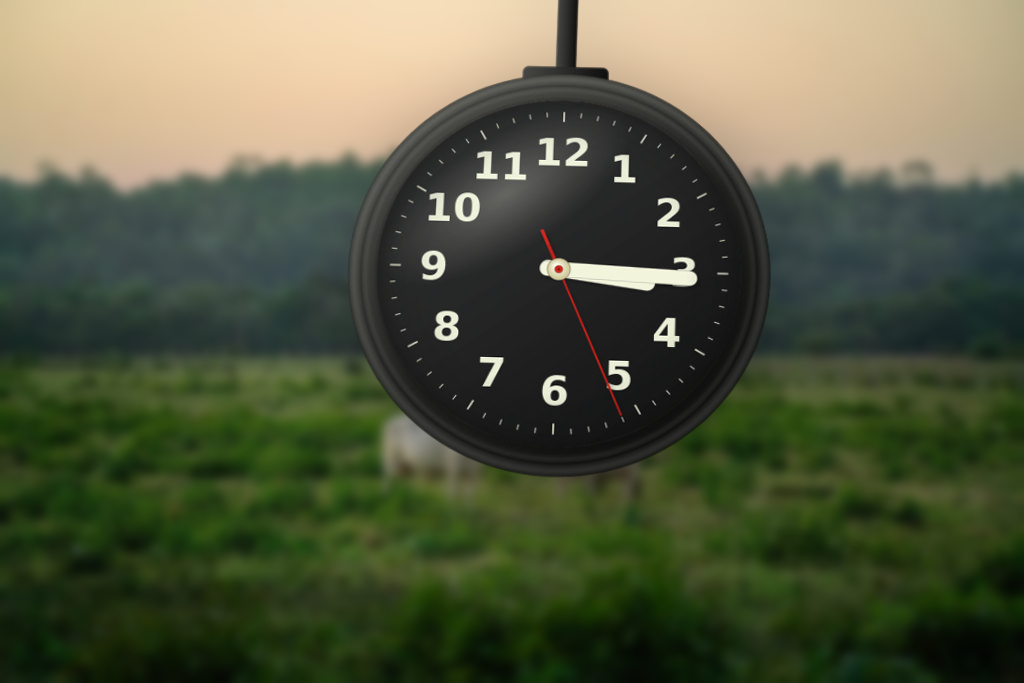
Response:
3h15m26s
